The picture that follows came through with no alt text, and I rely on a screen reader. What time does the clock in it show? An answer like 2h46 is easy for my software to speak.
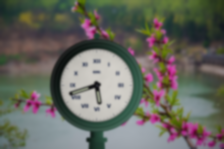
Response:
5h42
